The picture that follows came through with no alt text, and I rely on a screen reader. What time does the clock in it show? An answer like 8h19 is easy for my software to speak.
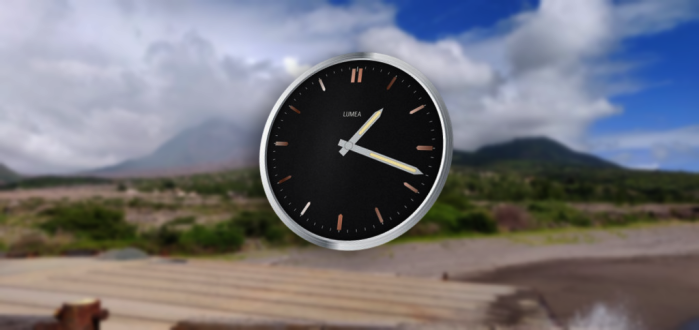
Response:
1h18
